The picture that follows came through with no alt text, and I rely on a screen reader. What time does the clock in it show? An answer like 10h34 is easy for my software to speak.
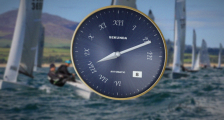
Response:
8h11
